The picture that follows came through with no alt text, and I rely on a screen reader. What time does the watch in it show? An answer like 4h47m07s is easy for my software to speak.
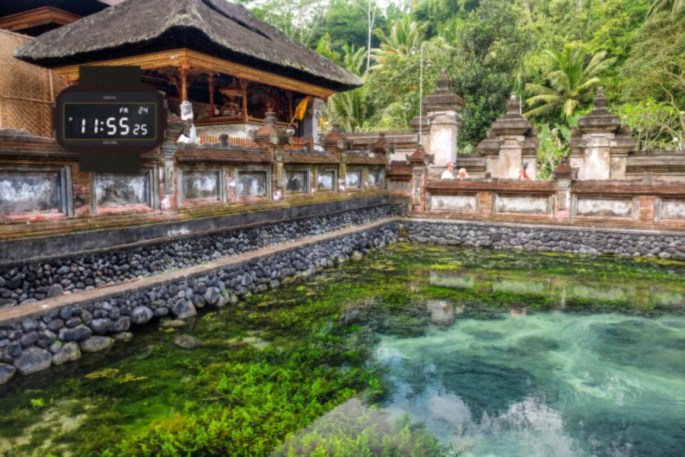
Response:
11h55m25s
